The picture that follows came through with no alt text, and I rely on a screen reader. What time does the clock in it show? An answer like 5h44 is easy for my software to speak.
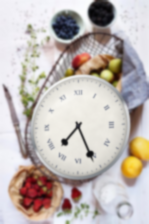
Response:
7h26
